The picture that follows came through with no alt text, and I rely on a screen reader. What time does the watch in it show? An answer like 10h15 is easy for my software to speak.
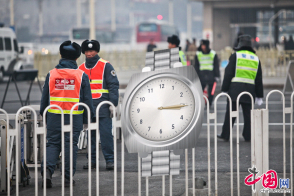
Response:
3h15
